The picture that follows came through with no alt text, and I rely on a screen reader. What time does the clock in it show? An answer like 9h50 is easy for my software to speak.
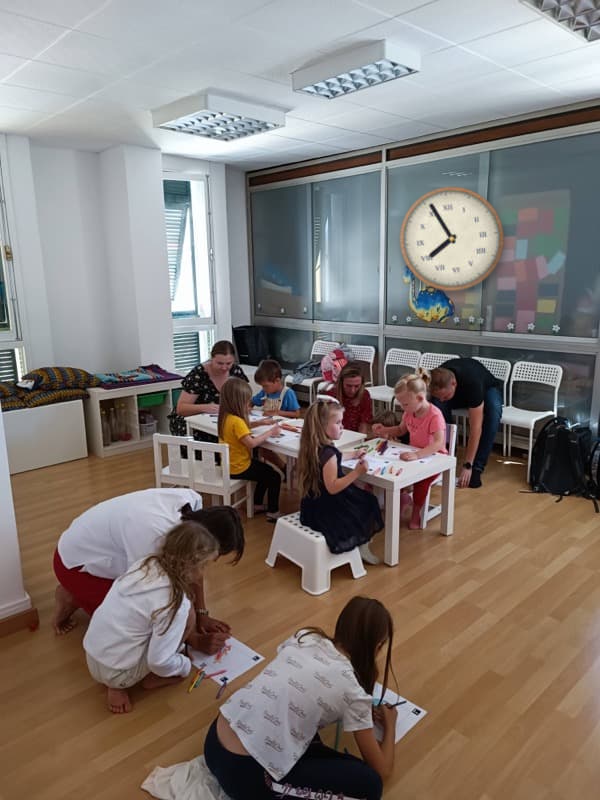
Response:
7h56
